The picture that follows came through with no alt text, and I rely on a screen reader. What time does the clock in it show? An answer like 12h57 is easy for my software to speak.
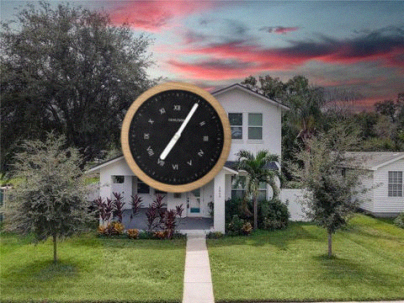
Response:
7h05
